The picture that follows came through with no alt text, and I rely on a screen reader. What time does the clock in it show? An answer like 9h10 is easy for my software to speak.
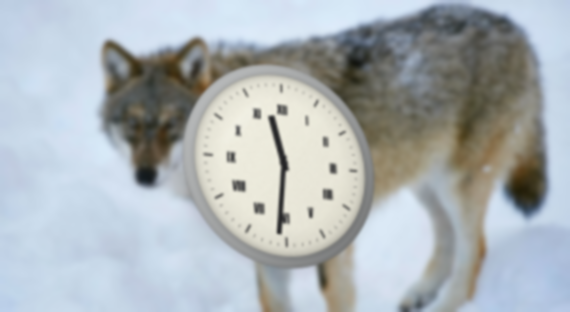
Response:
11h31
